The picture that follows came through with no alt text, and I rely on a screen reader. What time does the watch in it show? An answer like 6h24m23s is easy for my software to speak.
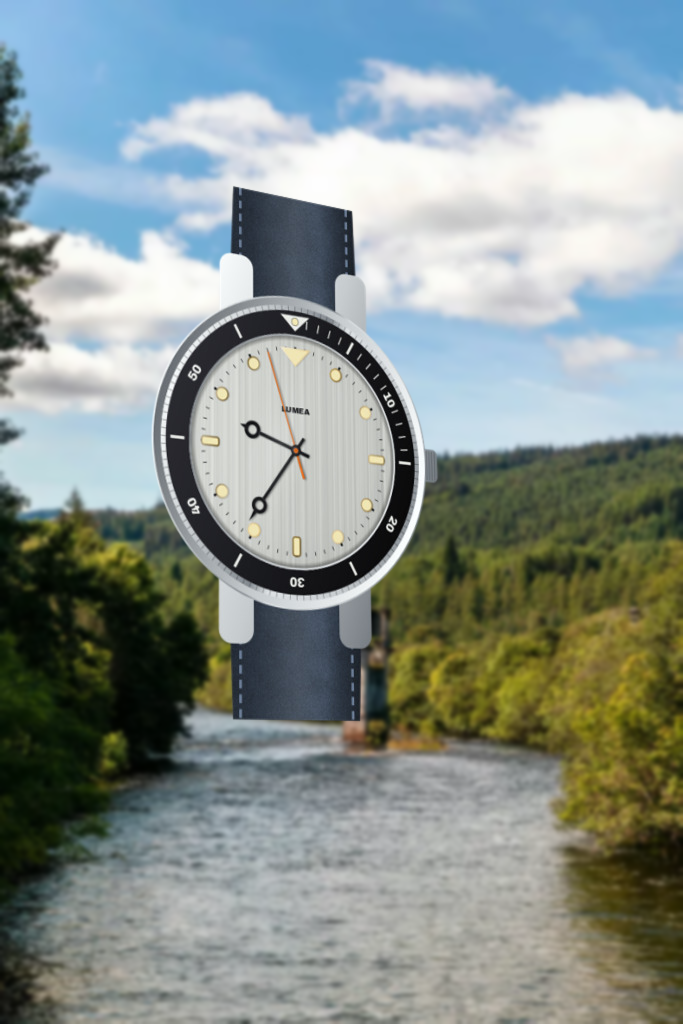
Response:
9h35m57s
